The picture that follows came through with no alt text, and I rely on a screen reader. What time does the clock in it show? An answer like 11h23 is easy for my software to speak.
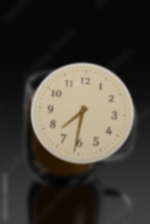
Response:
7h31
